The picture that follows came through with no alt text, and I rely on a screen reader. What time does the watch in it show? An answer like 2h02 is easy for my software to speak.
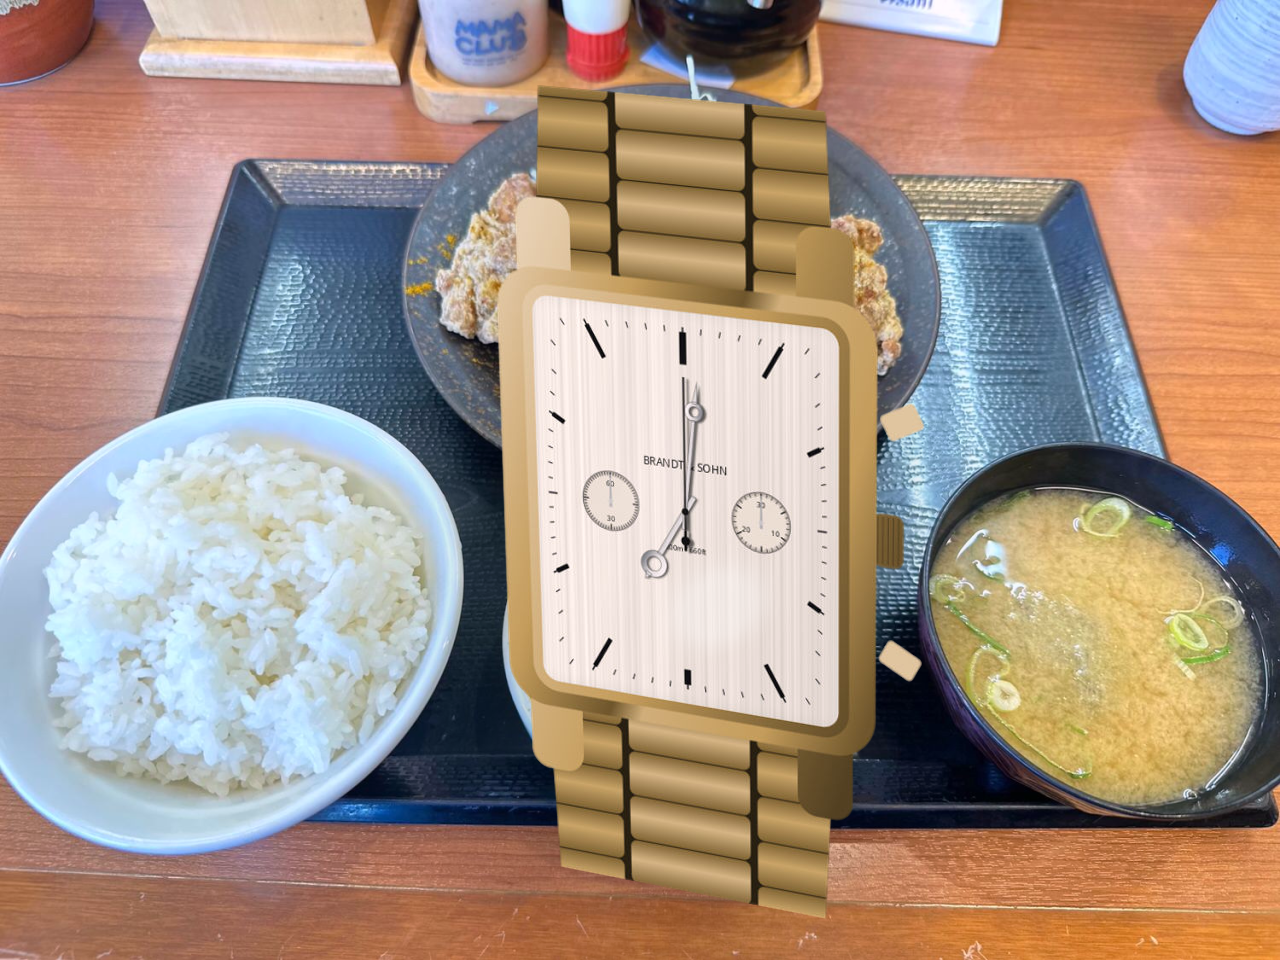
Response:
7h01
